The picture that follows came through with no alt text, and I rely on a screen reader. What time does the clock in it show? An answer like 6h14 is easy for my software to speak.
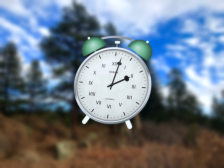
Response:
2h02
